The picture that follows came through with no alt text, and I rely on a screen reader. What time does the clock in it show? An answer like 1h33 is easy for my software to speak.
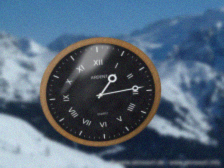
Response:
1h14
